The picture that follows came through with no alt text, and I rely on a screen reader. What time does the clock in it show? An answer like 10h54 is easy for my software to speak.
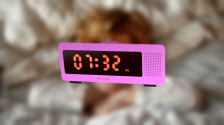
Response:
7h32
